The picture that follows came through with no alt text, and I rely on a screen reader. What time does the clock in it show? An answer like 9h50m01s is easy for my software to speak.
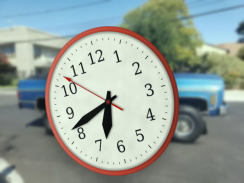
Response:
6h41m52s
